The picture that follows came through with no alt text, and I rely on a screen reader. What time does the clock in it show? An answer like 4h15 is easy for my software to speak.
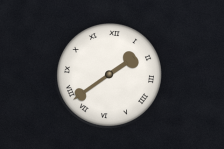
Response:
1h38
